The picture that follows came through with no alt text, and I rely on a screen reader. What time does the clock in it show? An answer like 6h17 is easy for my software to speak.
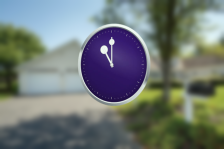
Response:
11h00
